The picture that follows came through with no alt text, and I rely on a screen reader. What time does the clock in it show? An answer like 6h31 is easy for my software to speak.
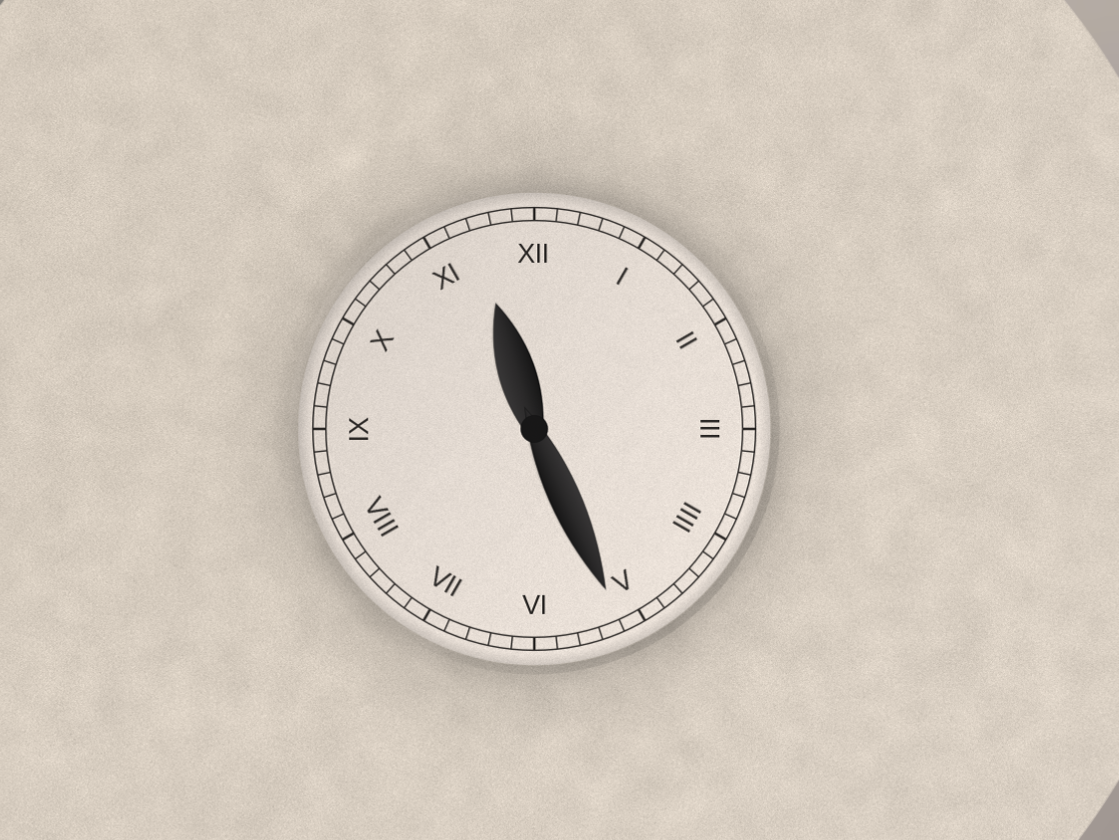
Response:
11h26
